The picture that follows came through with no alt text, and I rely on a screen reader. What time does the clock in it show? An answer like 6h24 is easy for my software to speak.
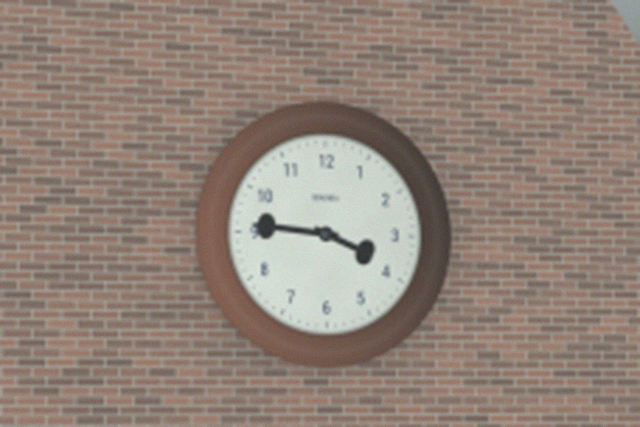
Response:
3h46
